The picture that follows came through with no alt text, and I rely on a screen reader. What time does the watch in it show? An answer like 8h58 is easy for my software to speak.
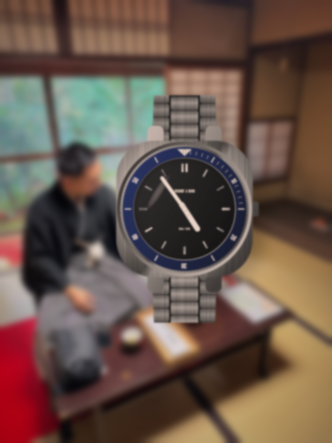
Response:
4h54
